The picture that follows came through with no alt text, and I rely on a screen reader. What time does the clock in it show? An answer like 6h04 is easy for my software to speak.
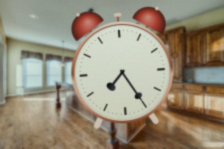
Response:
7h25
